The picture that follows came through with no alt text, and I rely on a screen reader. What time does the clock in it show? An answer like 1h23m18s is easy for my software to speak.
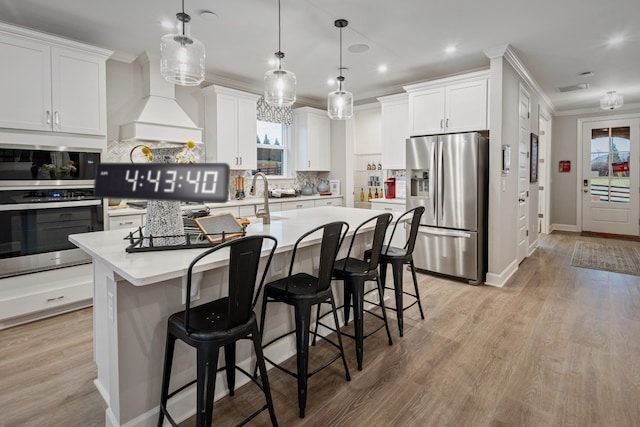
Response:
4h43m40s
